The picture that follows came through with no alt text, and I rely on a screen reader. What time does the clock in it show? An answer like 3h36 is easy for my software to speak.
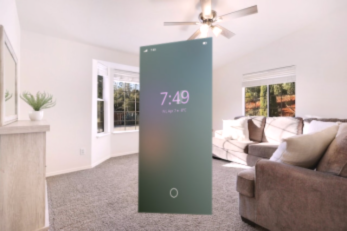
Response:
7h49
